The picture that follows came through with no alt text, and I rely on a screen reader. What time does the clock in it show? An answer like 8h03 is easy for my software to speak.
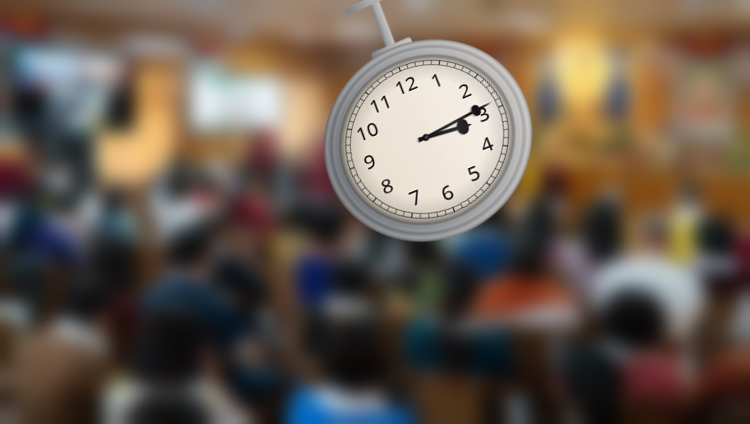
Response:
3h14
